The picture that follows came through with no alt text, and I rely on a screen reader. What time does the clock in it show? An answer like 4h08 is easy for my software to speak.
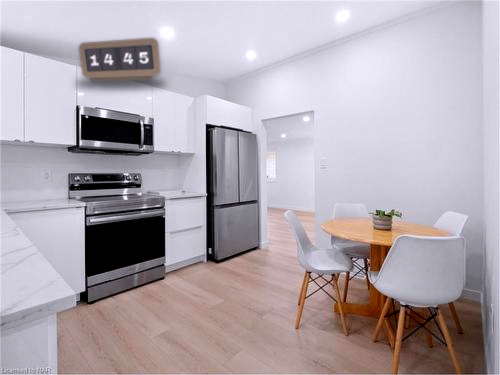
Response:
14h45
